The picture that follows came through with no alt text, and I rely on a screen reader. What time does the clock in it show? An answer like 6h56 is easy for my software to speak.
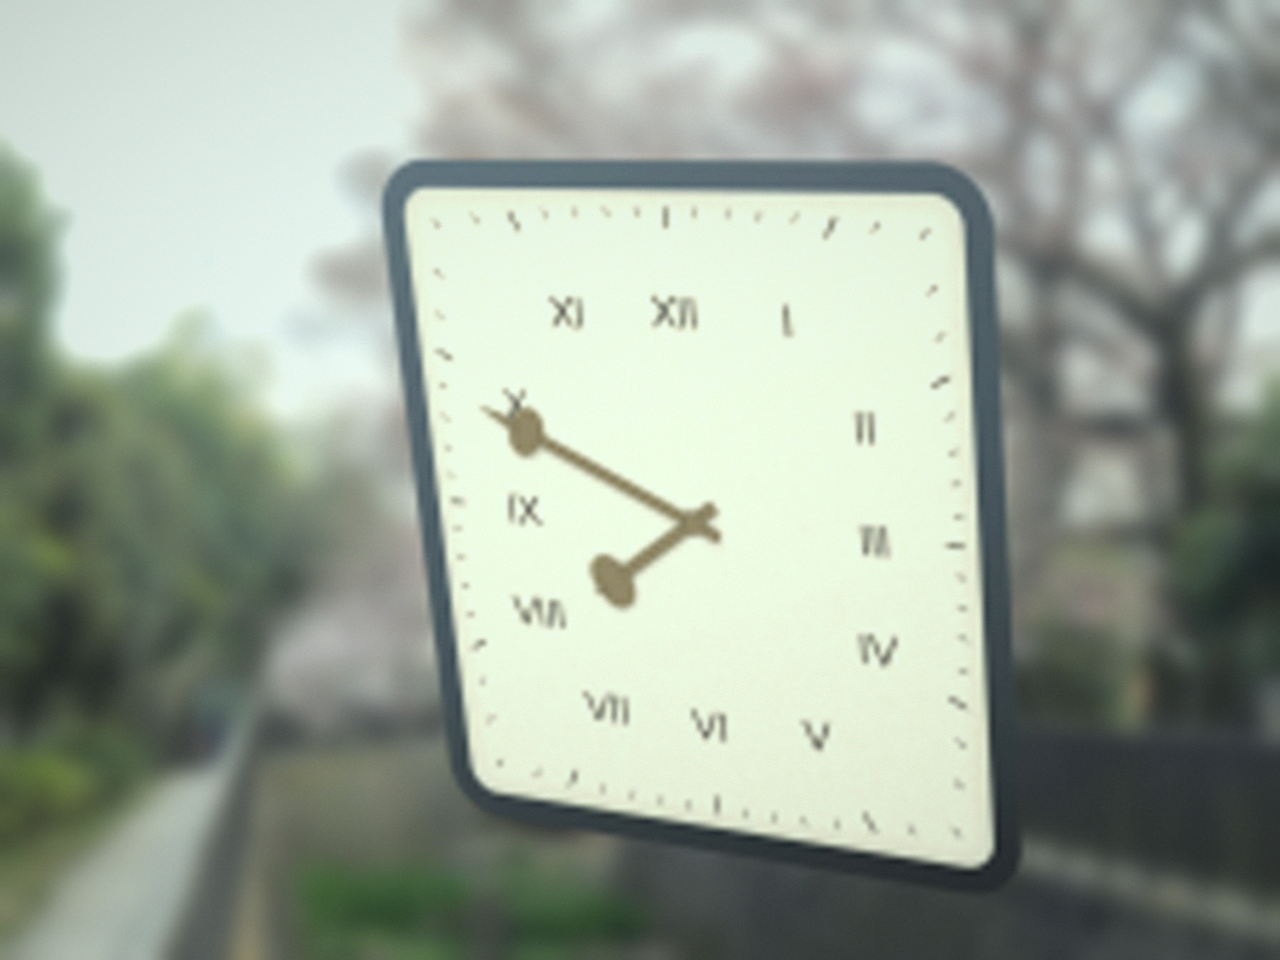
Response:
7h49
